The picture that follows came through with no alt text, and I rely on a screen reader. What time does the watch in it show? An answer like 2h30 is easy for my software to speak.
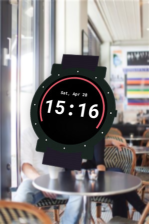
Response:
15h16
